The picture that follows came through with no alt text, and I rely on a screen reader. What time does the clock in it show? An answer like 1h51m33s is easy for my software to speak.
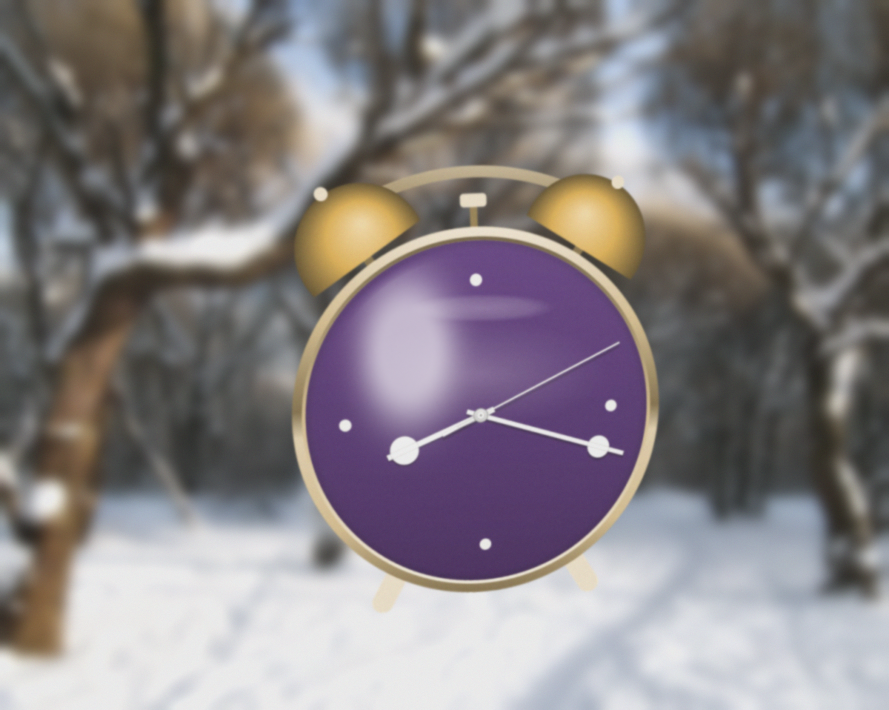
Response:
8h18m11s
